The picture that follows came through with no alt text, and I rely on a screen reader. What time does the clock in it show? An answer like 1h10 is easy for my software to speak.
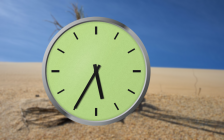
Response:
5h35
